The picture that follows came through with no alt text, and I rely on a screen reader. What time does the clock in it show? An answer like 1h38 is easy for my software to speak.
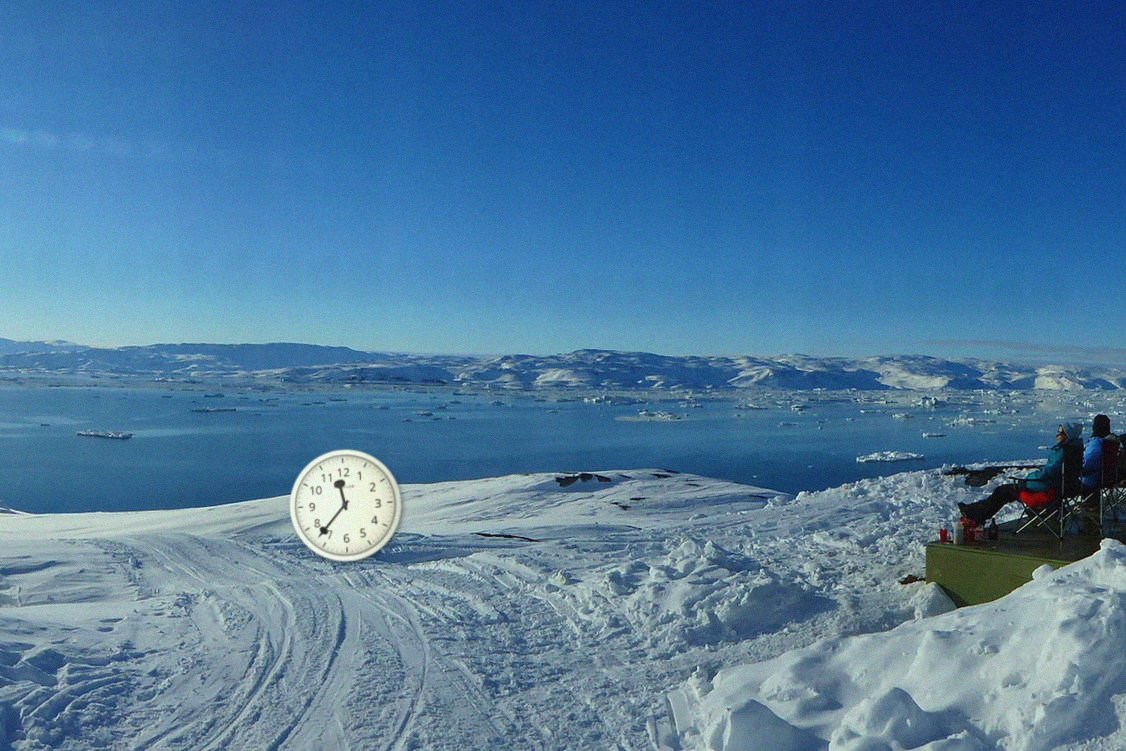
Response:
11h37
